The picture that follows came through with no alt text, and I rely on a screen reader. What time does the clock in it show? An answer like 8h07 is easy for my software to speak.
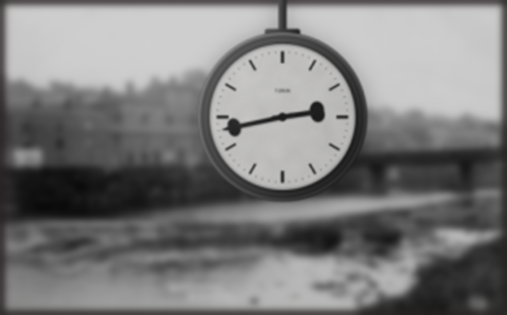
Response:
2h43
